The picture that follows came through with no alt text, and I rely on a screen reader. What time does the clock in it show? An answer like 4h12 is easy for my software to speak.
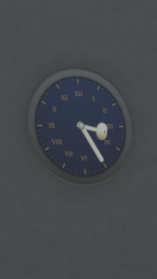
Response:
3h25
